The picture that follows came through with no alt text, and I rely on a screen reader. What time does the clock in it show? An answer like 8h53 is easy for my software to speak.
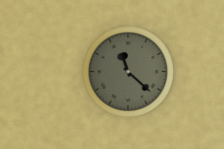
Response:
11h22
